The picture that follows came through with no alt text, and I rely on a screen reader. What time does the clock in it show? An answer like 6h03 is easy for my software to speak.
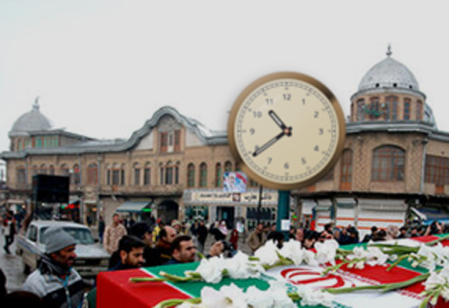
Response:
10h39
